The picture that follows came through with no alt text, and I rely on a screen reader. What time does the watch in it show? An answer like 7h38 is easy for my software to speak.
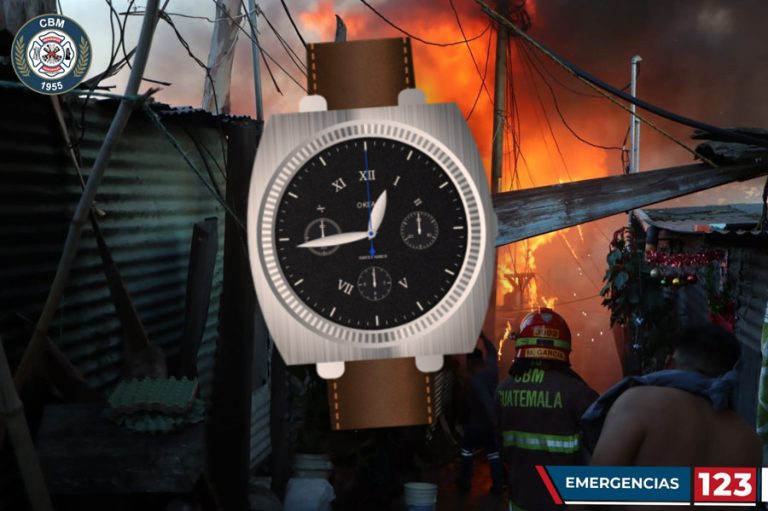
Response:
12h44
